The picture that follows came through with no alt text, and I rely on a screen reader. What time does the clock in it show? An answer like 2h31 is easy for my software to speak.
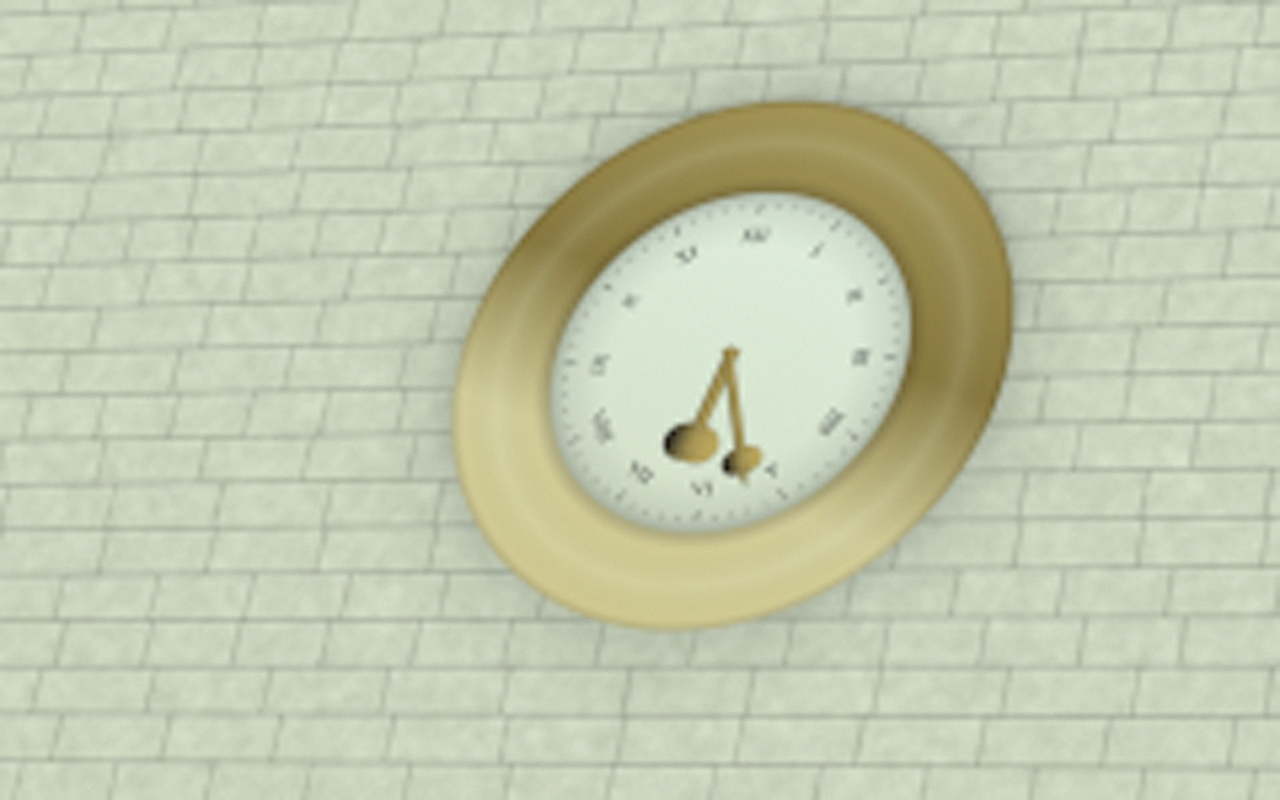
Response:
6h27
